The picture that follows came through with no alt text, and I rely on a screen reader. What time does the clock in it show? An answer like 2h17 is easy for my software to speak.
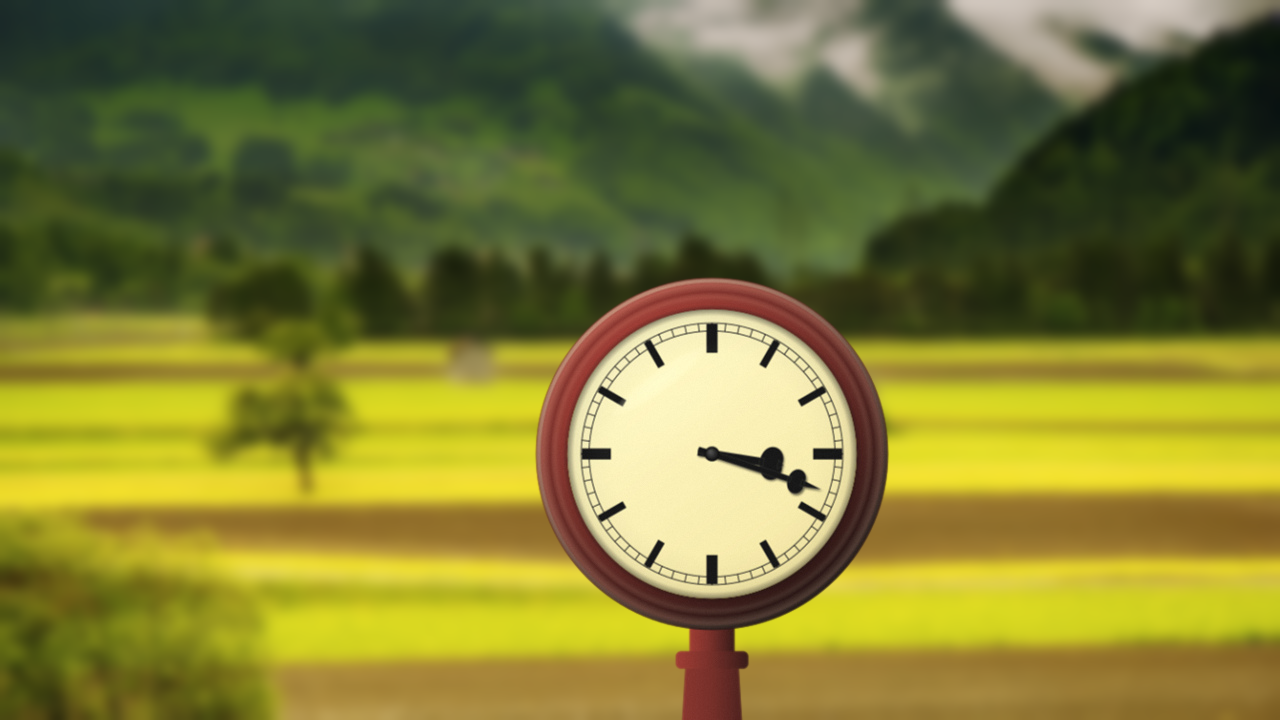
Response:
3h18
